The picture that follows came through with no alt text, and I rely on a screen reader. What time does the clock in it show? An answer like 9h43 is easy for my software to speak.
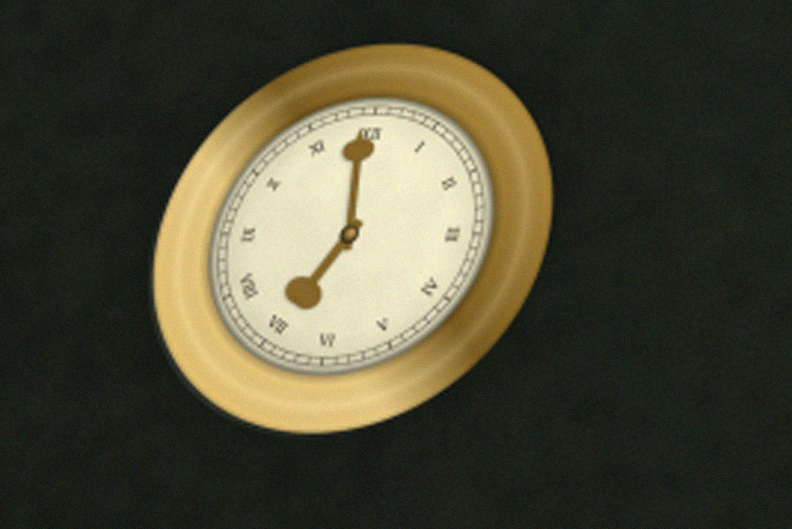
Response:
6h59
